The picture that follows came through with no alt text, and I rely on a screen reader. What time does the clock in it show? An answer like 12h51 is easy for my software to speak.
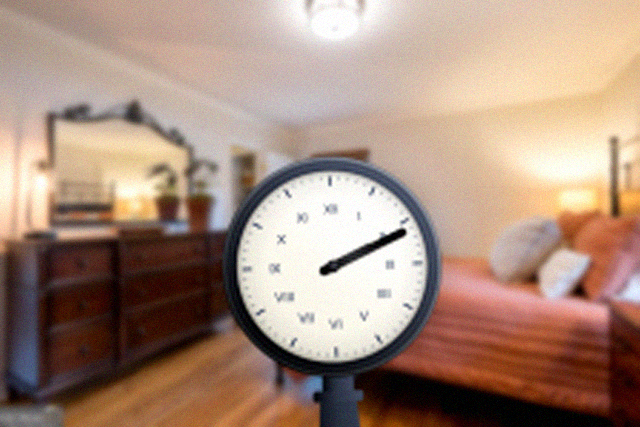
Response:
2h11
